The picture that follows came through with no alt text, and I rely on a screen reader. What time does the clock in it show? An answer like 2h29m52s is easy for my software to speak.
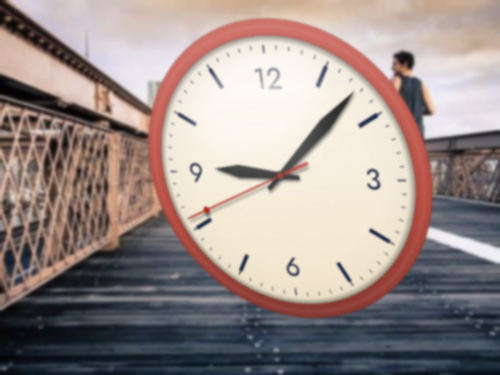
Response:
9h07m41s
